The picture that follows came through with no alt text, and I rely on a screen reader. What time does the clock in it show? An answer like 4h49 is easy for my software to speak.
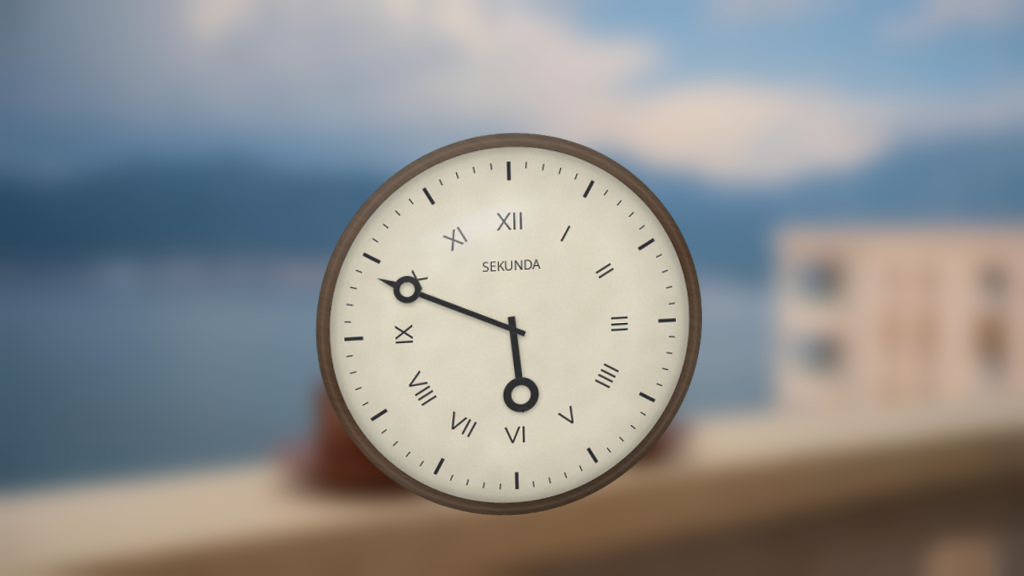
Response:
5h49
